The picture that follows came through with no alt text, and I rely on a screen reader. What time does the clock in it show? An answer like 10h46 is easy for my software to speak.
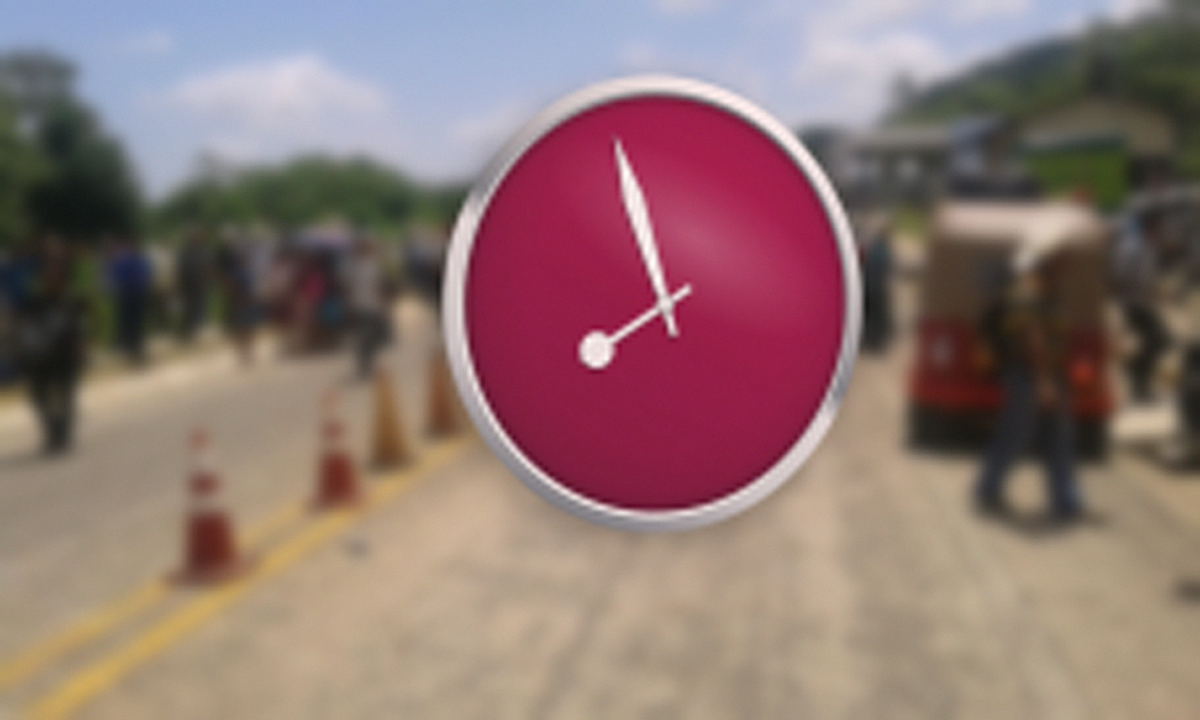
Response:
7h57
